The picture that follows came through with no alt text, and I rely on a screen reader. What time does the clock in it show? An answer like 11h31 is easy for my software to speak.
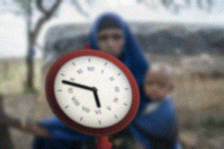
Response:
5h48
